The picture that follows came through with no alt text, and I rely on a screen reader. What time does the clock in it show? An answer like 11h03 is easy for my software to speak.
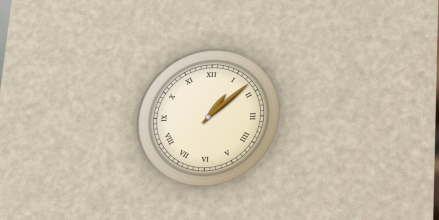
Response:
1h08
